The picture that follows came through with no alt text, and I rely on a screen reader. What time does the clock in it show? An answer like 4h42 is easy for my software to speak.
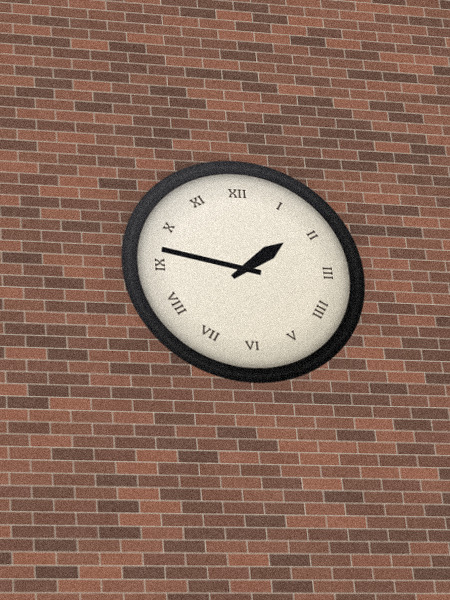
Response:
1h47
